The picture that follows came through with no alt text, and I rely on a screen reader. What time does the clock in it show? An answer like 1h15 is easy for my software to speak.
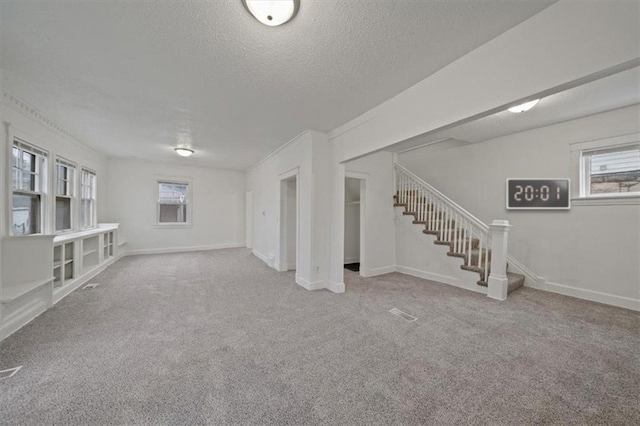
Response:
20h01
